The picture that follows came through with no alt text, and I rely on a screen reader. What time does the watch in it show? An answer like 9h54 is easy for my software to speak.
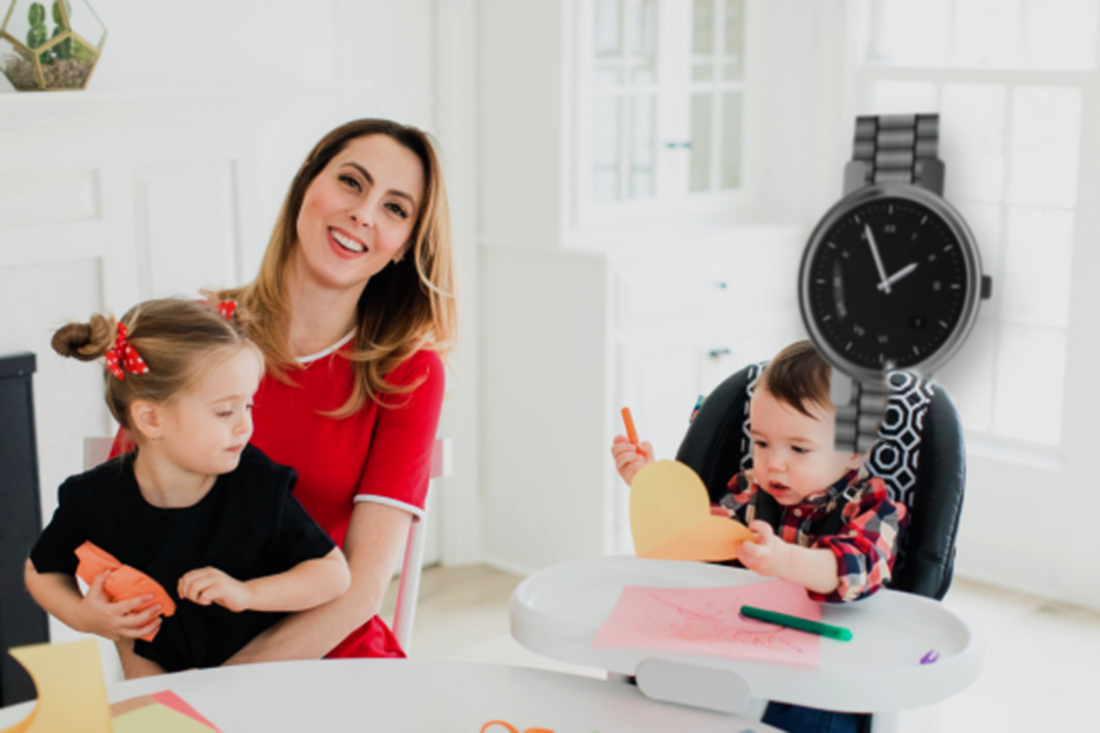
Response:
1h56
